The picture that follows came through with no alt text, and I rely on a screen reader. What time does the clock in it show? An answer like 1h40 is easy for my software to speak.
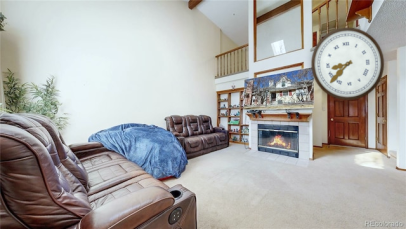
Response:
8h38
